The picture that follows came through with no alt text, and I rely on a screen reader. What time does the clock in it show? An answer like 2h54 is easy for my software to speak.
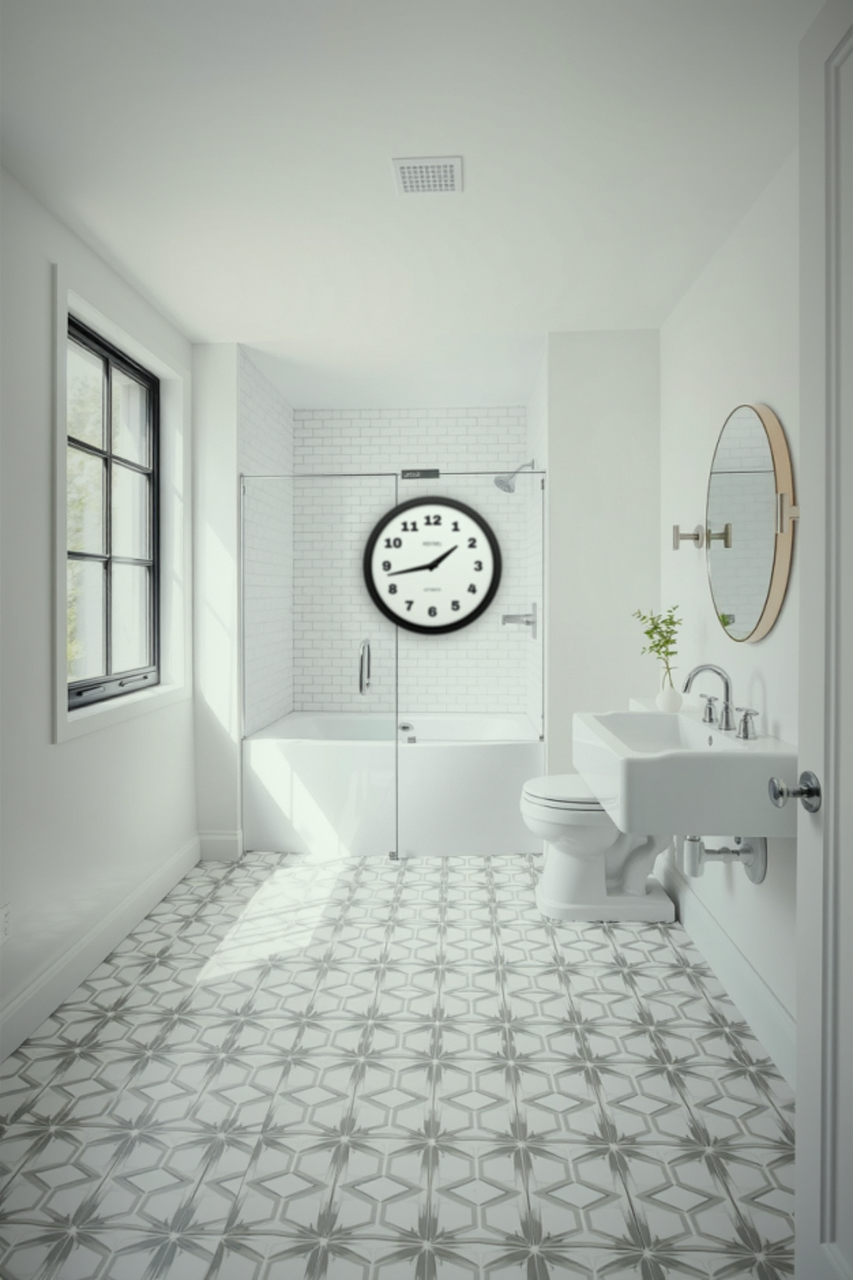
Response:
1h43
